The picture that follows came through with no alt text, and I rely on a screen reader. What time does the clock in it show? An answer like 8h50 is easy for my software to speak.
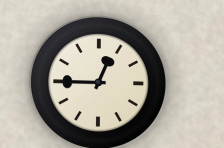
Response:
12h45
